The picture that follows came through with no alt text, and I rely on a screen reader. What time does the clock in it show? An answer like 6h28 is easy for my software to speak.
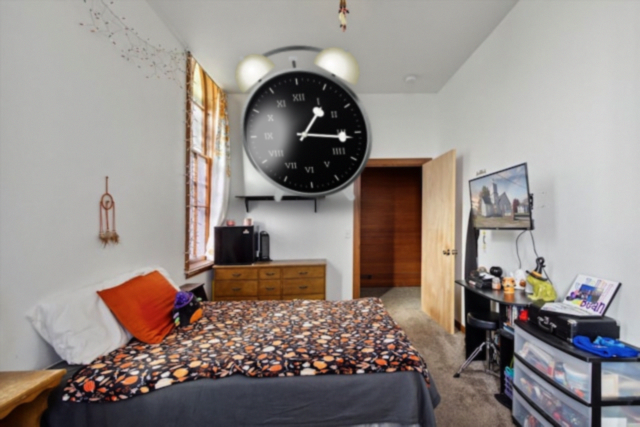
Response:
1h16
